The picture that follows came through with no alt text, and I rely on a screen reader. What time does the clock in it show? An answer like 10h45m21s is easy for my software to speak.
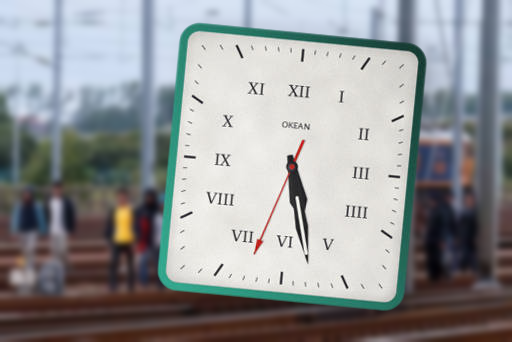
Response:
5h27m33s
